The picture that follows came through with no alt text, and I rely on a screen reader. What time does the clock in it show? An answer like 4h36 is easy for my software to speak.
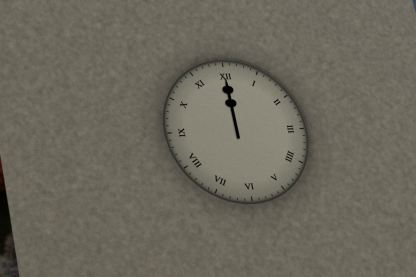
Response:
12h00
